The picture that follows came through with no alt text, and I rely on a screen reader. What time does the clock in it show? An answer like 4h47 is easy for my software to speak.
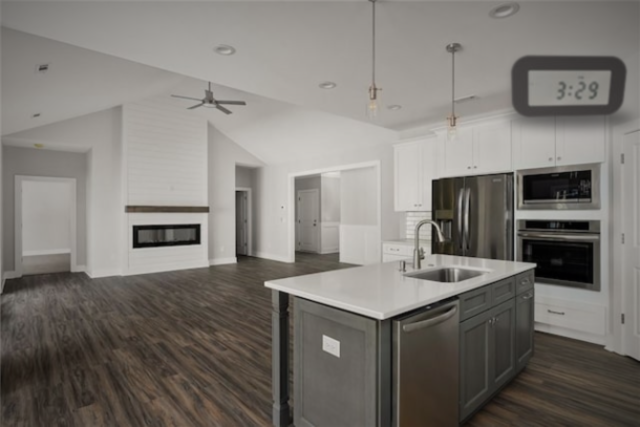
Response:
3h29
